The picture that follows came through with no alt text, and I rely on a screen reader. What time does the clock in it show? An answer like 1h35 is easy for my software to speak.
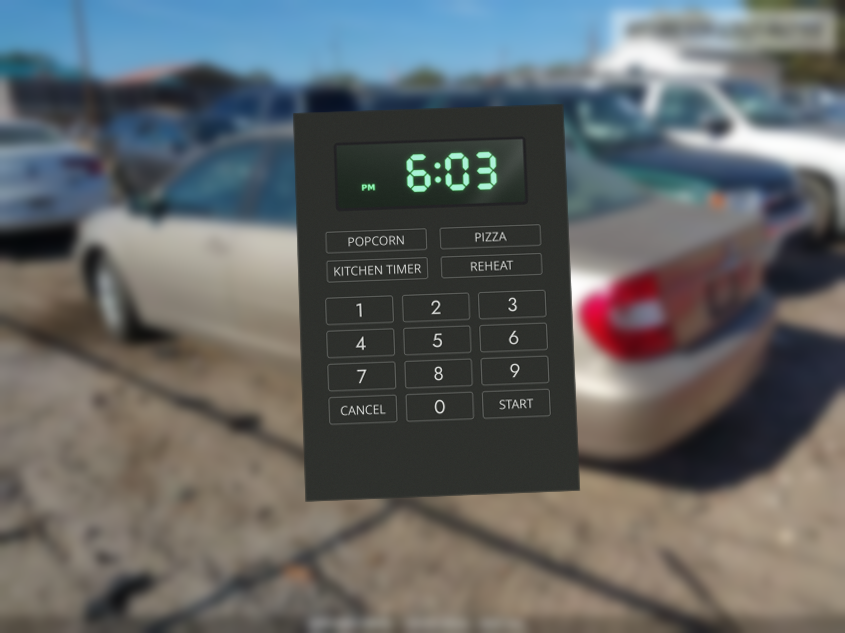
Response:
6h03
